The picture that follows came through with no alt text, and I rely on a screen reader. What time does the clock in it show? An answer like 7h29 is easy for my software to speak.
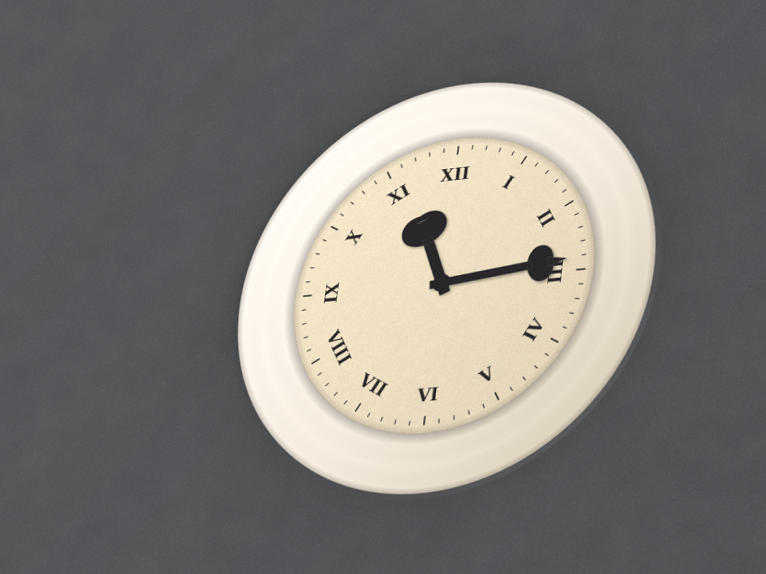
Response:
11h14
